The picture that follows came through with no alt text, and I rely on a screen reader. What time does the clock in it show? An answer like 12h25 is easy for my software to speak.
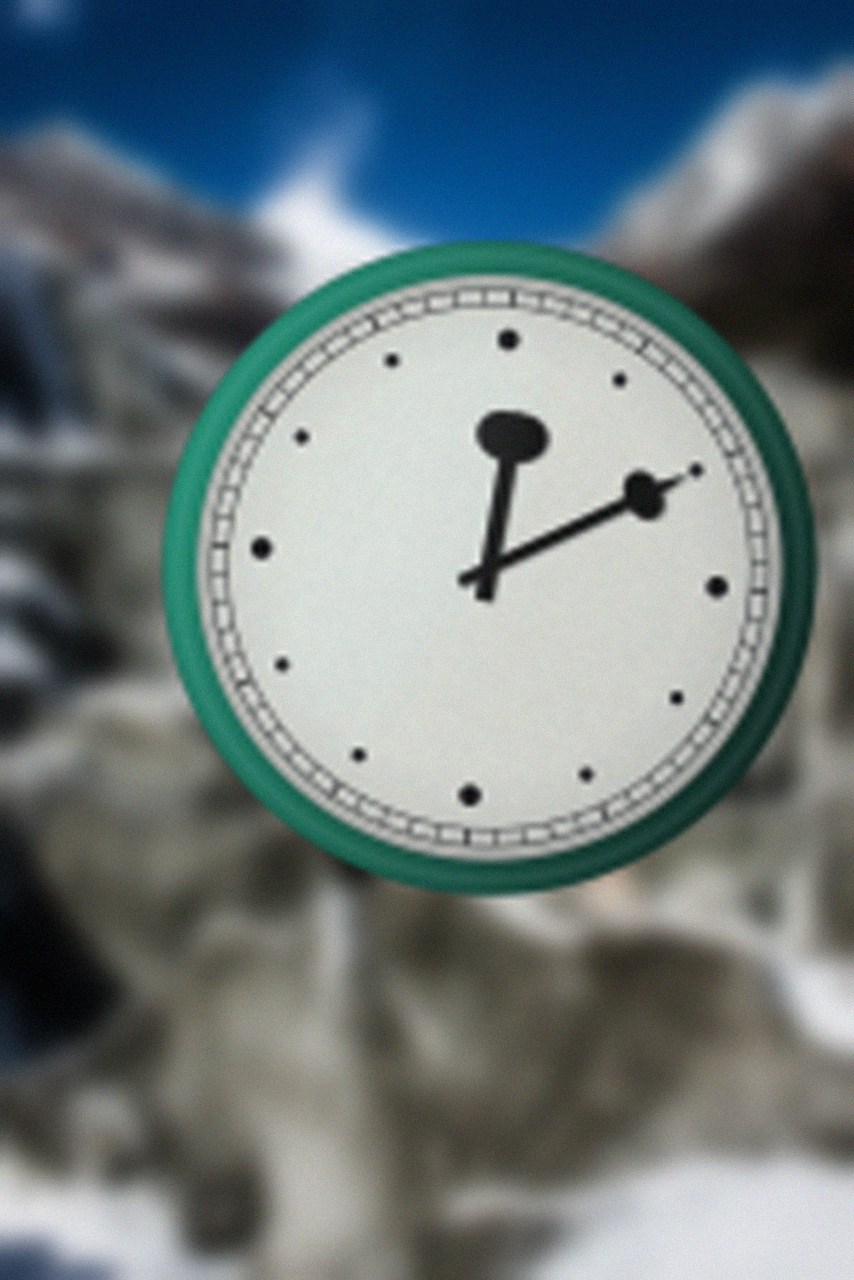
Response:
12h10
